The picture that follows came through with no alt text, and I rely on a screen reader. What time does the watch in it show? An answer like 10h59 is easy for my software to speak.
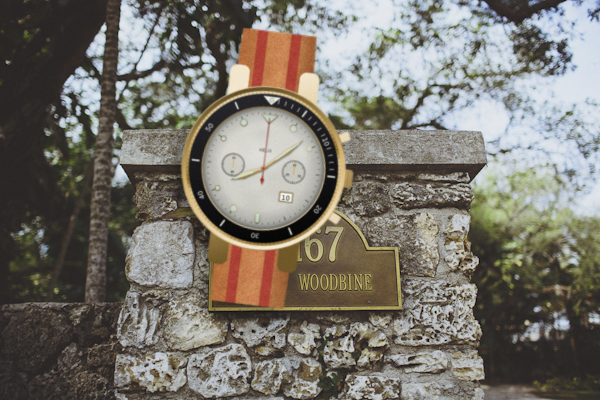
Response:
8h08
